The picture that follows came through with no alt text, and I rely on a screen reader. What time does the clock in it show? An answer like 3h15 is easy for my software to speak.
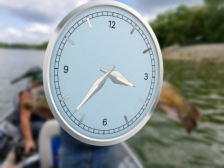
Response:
3h37
